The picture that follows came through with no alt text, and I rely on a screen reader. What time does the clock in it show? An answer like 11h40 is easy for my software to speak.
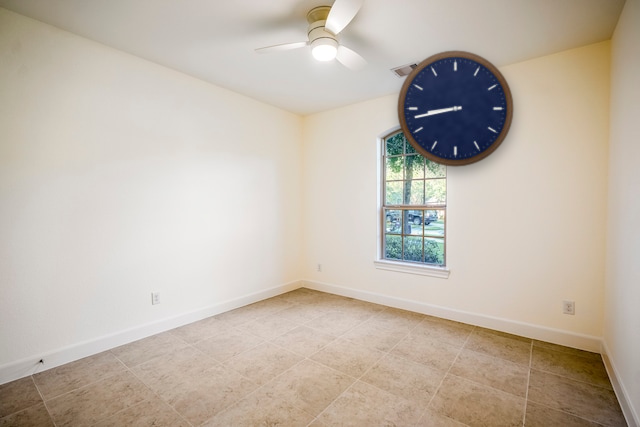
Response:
8h43
